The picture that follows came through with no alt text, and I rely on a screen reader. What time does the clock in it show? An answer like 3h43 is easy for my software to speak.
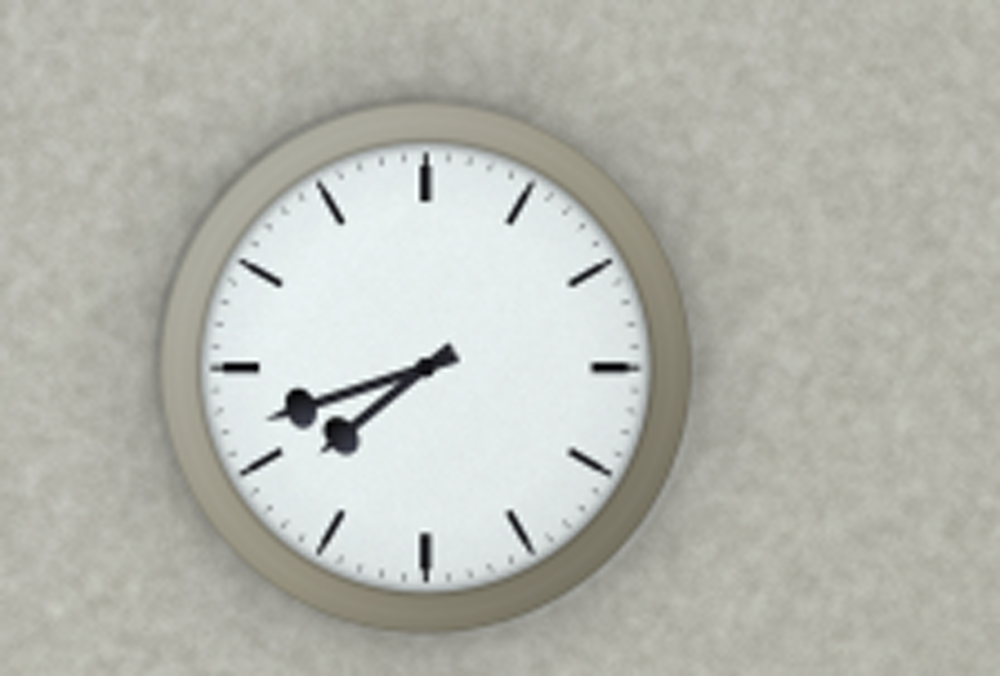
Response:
7h42
